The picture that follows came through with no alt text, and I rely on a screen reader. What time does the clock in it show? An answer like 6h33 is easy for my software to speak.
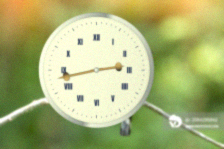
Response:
2h43
